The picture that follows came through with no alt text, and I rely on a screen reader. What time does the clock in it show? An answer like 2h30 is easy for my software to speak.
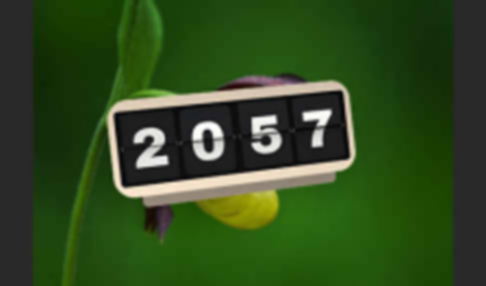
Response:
20h57
